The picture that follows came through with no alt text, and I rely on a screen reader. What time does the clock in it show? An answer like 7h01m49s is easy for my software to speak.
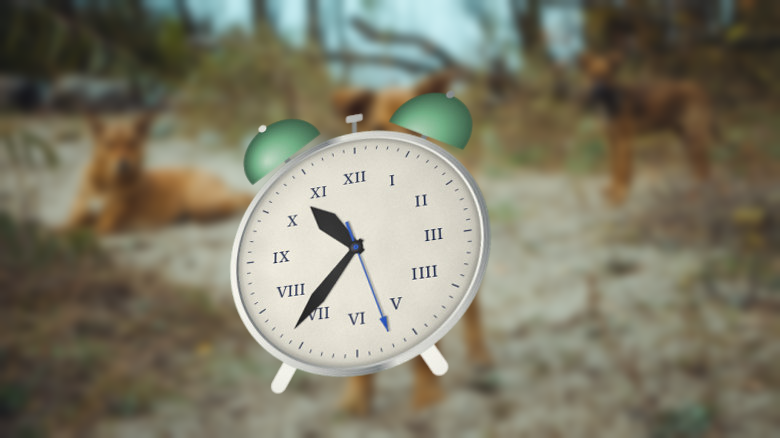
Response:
10h36m27s
